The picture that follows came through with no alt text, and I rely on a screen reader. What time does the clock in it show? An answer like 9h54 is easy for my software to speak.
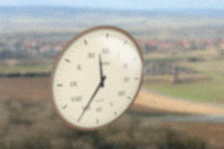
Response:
11h35
